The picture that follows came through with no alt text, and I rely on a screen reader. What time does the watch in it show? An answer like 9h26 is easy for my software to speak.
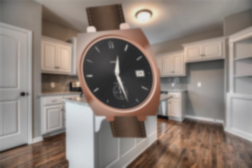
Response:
12h28
